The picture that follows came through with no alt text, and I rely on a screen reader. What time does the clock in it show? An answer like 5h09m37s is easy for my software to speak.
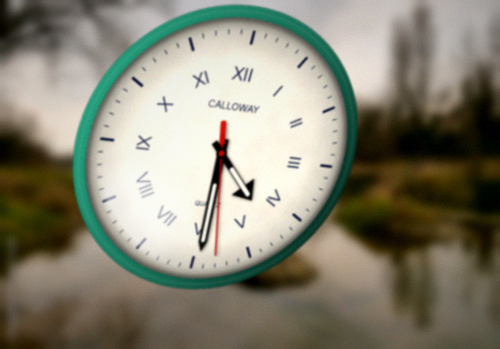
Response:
4h29m28s
